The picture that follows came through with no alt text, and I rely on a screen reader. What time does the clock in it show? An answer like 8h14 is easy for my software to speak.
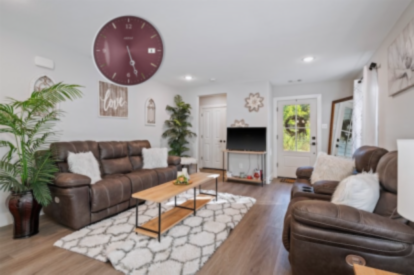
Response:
5h27
